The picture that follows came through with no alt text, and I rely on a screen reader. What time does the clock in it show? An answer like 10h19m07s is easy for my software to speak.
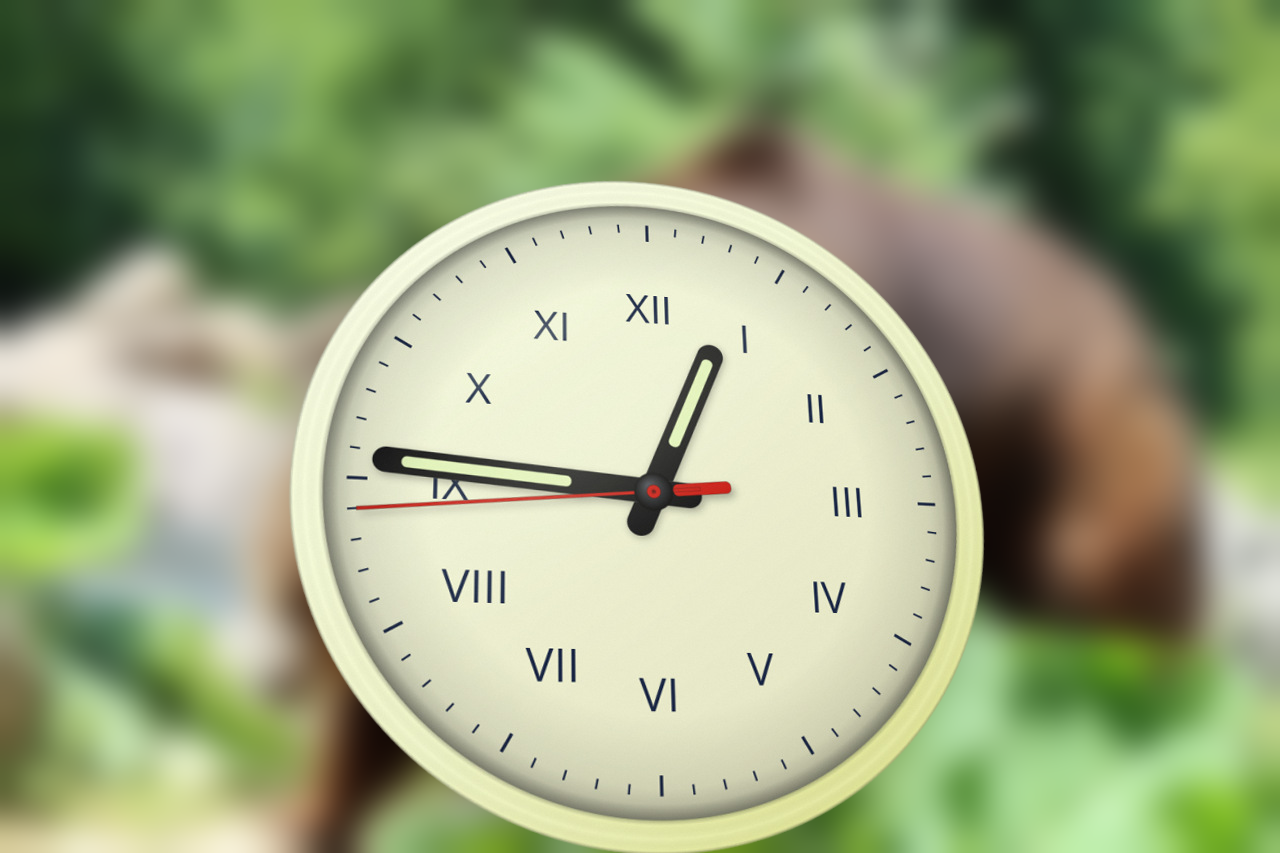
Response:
12h45m44s
